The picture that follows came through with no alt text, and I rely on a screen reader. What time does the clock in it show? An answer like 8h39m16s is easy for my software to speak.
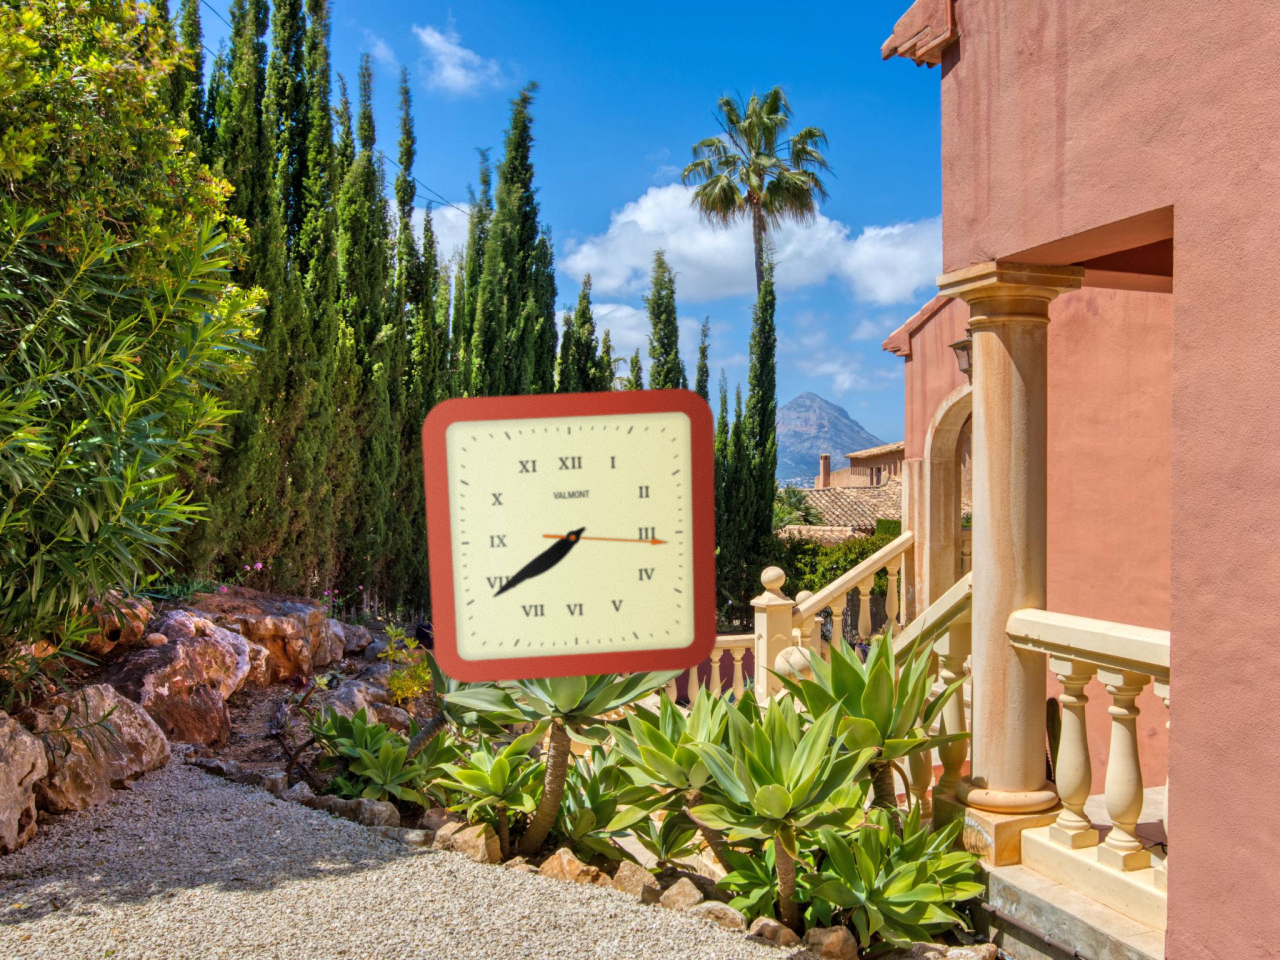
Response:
7h39m16s
